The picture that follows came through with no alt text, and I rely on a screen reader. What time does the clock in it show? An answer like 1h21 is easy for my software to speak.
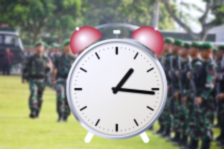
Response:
1h16
